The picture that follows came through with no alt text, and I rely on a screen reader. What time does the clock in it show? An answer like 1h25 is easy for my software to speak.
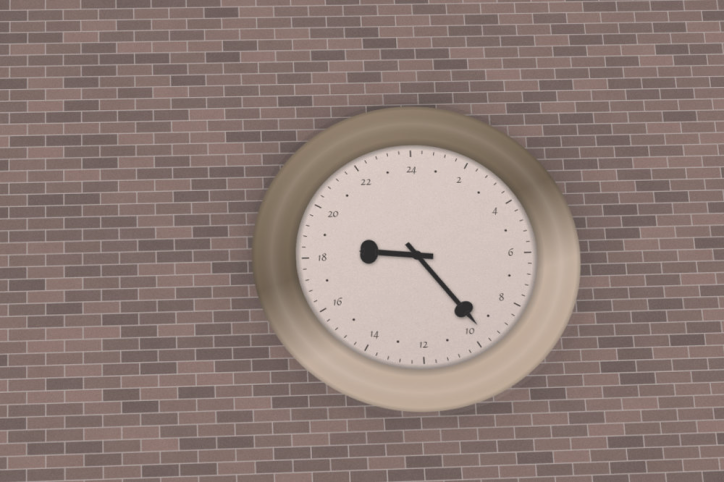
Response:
18h24
